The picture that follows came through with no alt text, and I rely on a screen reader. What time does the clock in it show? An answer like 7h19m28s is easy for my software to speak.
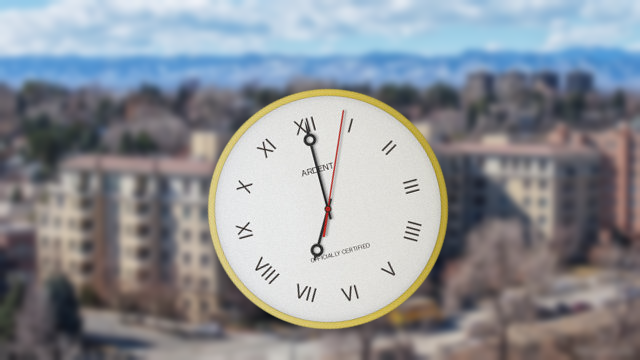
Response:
7h00m04s
